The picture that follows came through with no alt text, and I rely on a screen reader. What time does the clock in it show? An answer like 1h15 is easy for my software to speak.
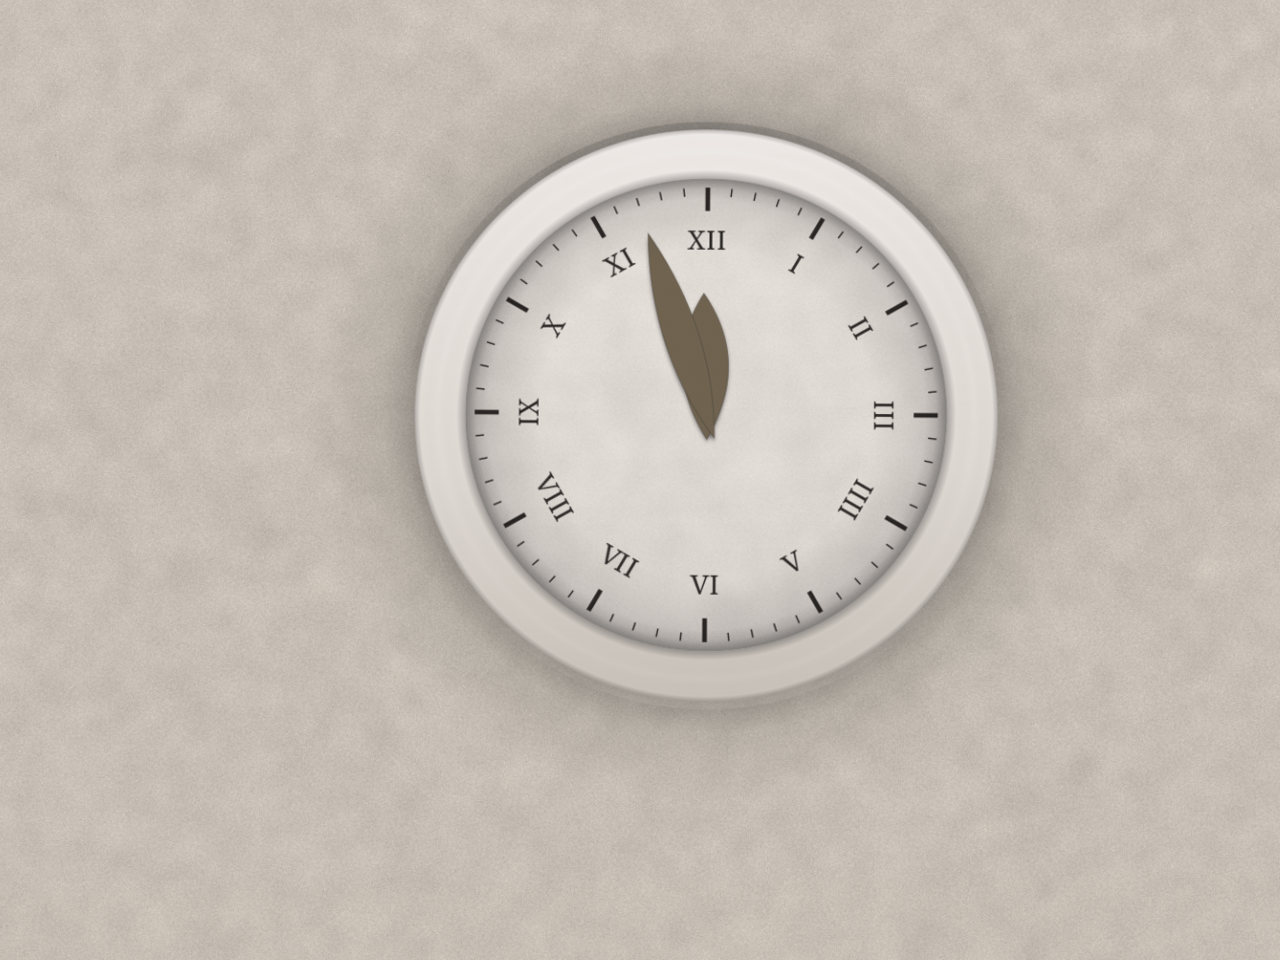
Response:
11h57
